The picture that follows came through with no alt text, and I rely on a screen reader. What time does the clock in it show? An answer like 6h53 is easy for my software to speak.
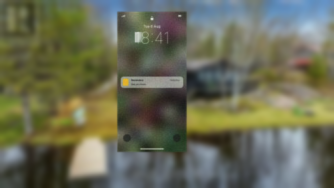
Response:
18h41
